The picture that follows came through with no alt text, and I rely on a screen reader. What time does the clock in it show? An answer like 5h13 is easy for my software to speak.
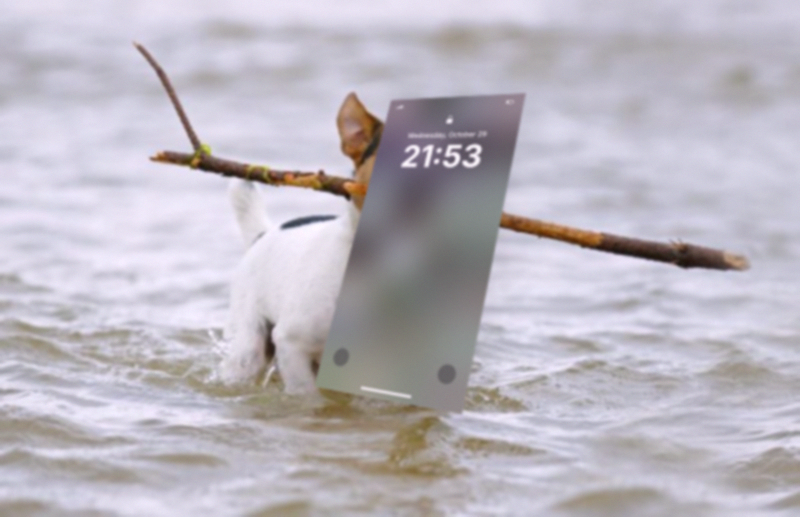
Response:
21h53
